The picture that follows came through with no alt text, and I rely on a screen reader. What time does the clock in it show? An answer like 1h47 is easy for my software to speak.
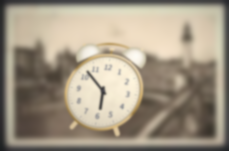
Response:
5h52
